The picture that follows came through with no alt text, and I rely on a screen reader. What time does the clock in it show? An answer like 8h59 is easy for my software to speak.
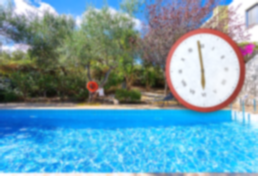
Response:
5h59
